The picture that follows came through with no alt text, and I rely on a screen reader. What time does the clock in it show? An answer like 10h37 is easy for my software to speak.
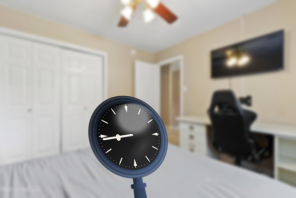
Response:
8h44
